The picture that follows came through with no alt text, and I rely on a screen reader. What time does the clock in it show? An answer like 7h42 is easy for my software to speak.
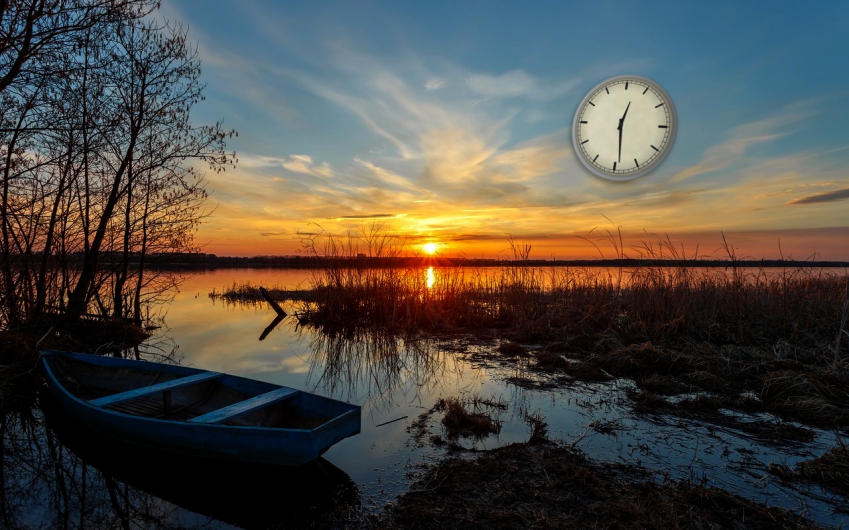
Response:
12h29
